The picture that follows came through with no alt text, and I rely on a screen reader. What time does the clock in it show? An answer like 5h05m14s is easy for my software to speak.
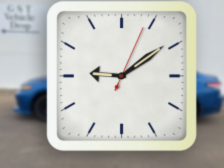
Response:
9h09m04s
